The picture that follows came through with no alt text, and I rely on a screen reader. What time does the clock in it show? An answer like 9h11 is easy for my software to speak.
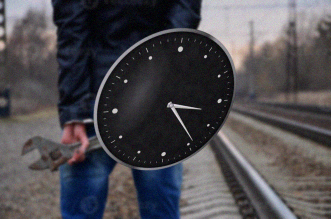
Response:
3h24
